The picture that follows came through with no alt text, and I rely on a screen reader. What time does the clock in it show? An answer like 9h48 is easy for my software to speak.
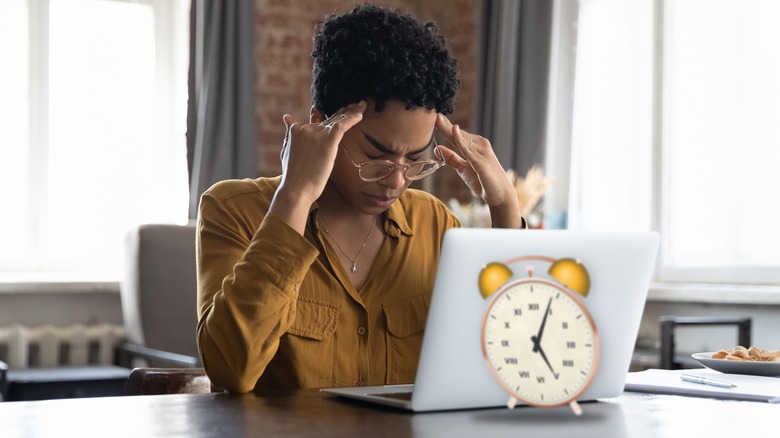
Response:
5h04
